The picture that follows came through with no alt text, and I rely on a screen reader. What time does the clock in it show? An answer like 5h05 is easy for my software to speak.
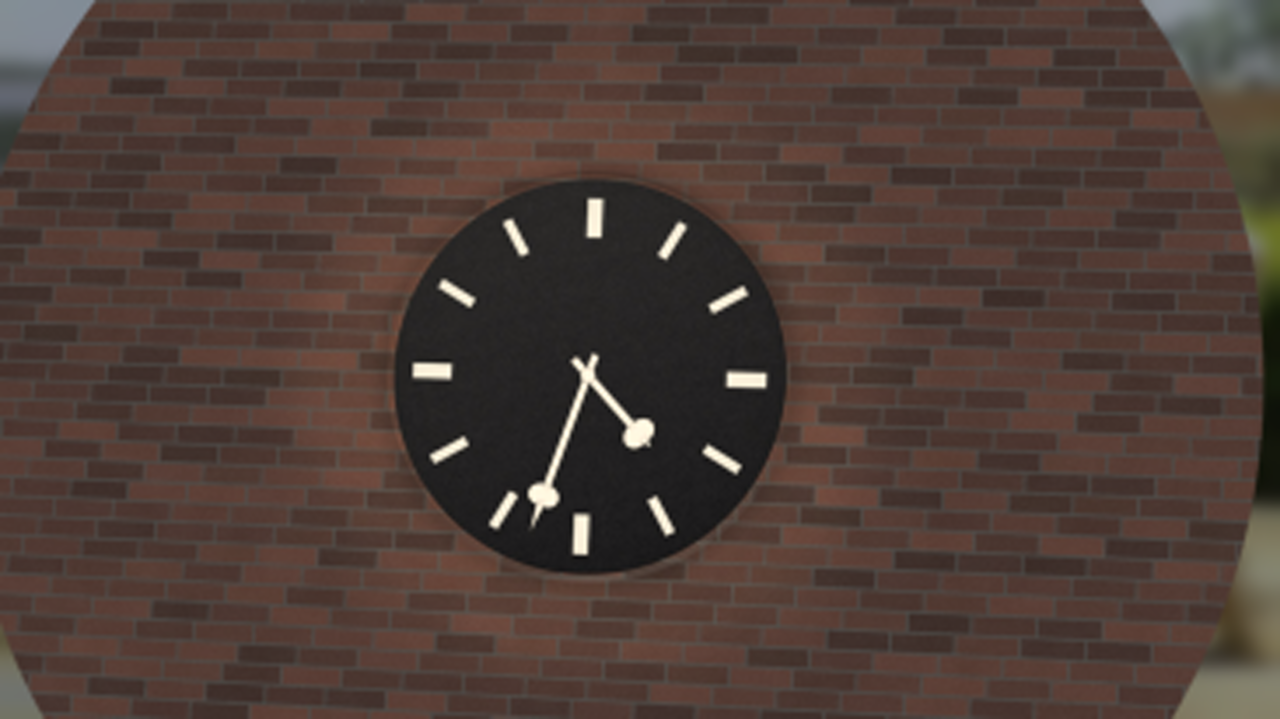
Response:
4h33
